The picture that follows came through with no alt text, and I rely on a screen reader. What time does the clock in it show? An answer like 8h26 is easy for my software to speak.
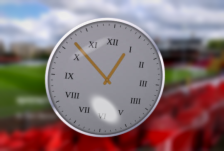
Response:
12h52
